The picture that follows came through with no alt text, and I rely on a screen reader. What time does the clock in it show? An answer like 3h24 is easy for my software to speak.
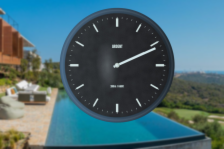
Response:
2h11
